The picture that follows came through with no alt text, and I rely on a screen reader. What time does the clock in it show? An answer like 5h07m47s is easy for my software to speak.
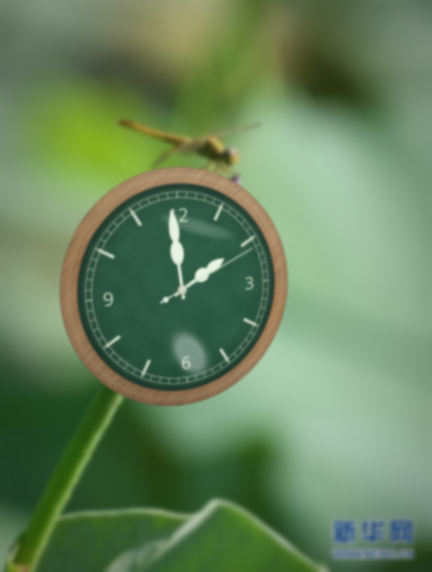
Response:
1h59m11s
